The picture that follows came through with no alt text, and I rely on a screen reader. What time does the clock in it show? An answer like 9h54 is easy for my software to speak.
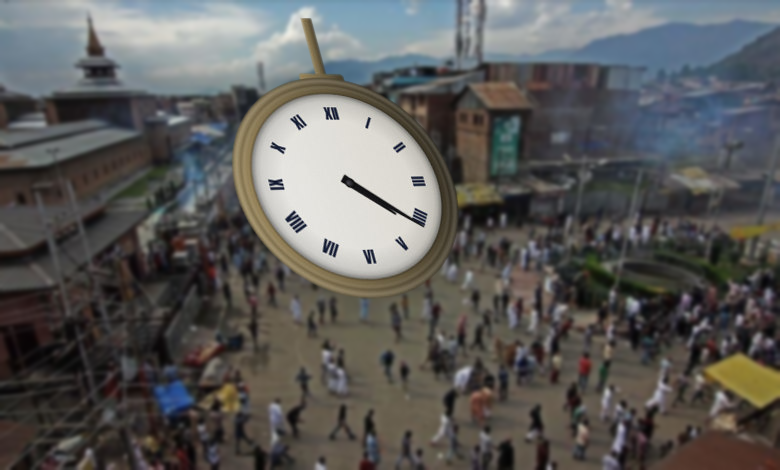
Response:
4h21
